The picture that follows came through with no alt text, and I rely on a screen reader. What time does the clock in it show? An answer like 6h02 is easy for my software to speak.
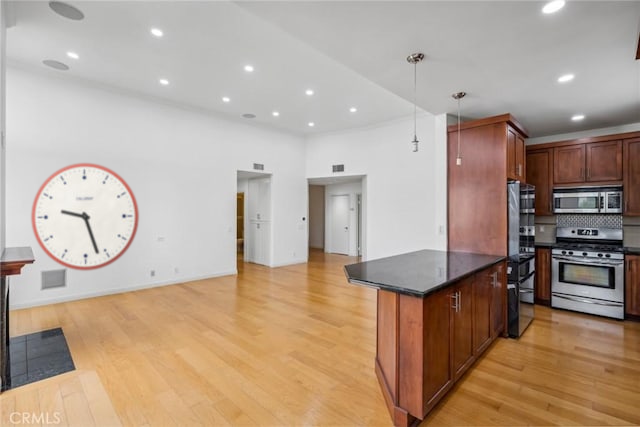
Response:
9h27
